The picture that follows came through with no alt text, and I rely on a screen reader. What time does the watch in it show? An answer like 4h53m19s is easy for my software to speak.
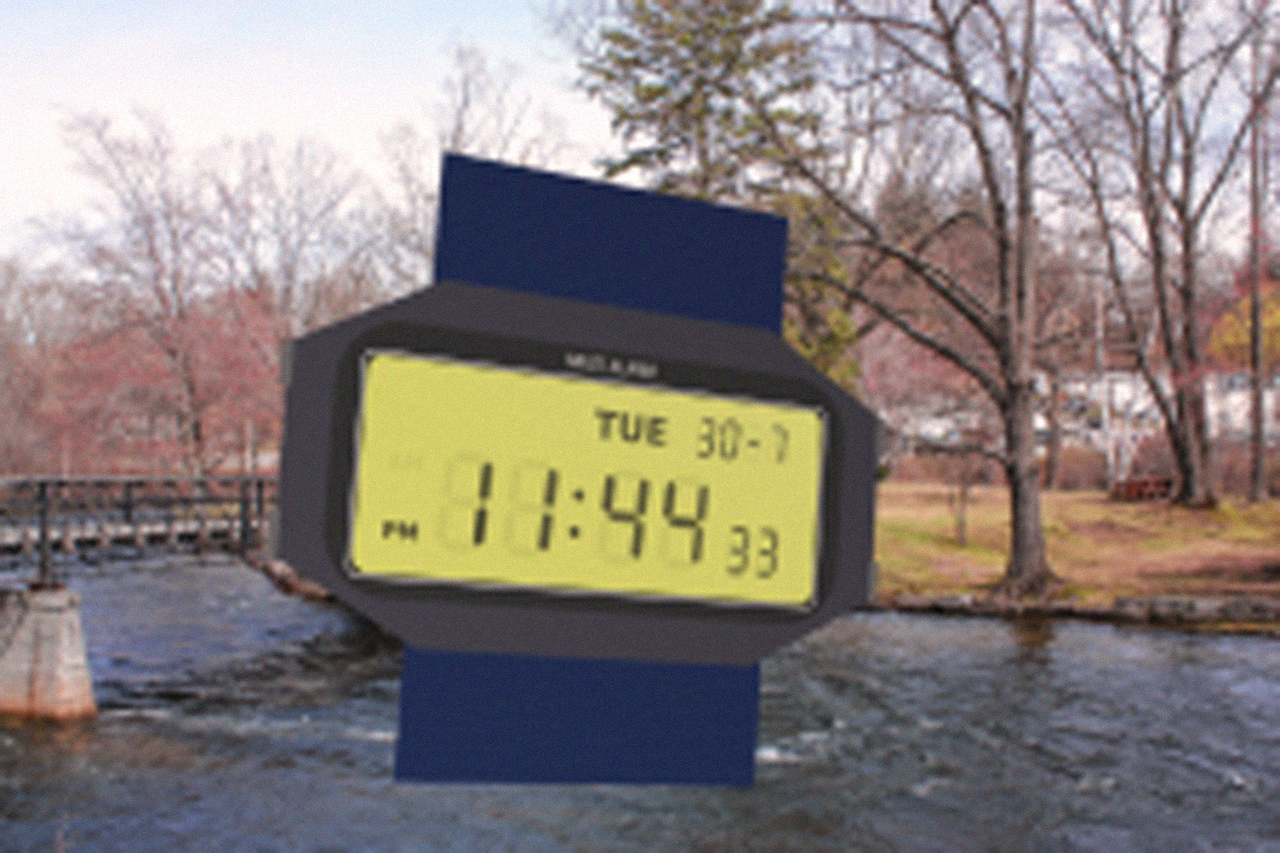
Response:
11h44m33s
